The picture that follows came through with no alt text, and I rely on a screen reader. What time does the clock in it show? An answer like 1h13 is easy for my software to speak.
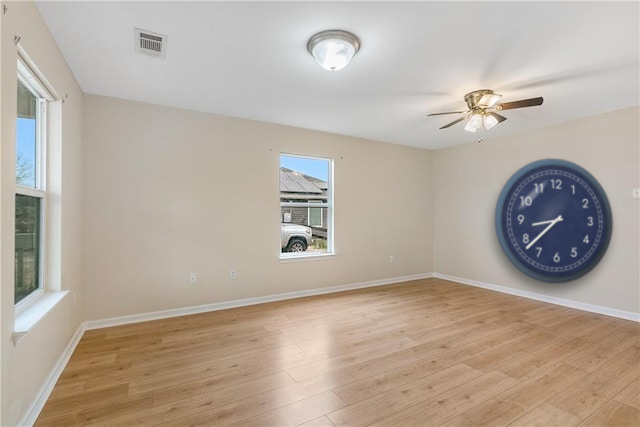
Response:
8h38
